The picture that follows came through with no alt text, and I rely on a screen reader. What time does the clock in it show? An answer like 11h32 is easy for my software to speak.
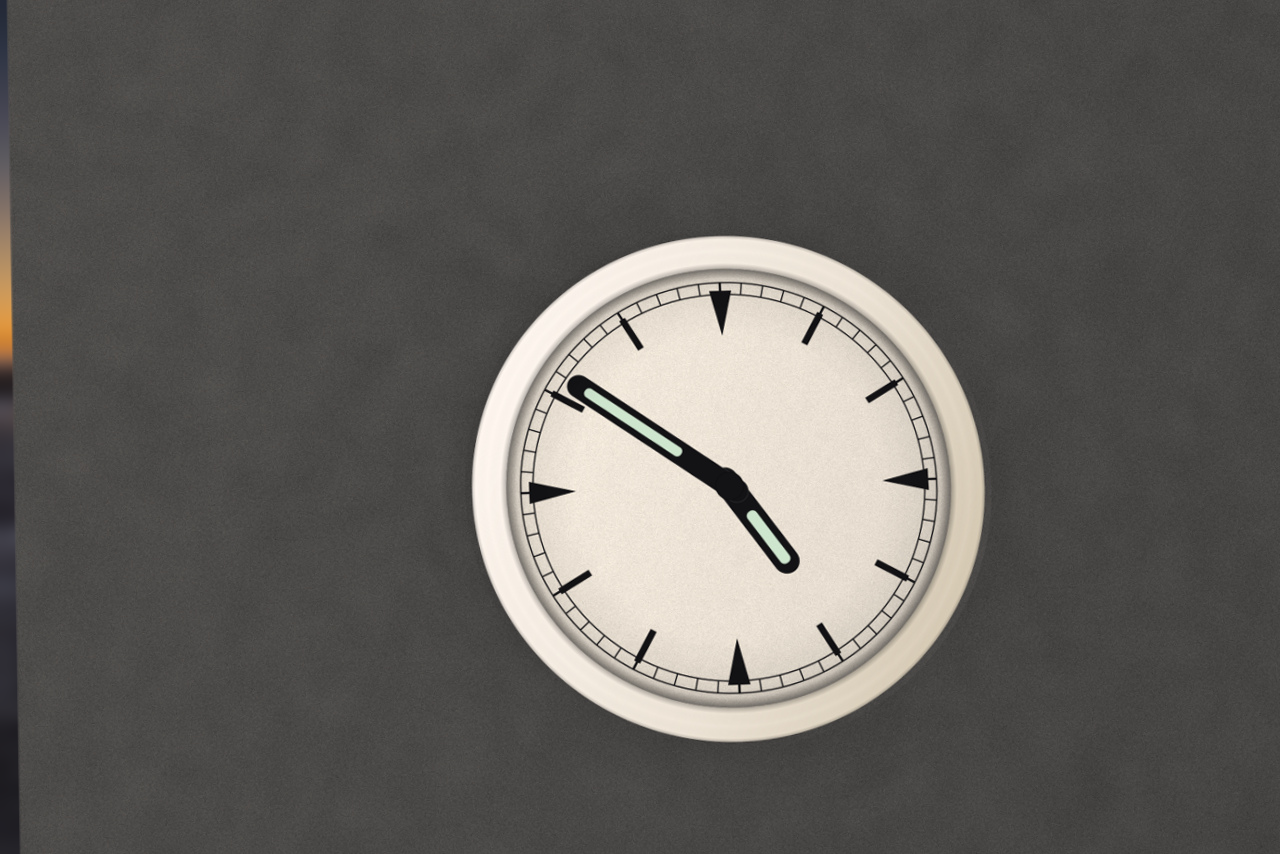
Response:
4h51
